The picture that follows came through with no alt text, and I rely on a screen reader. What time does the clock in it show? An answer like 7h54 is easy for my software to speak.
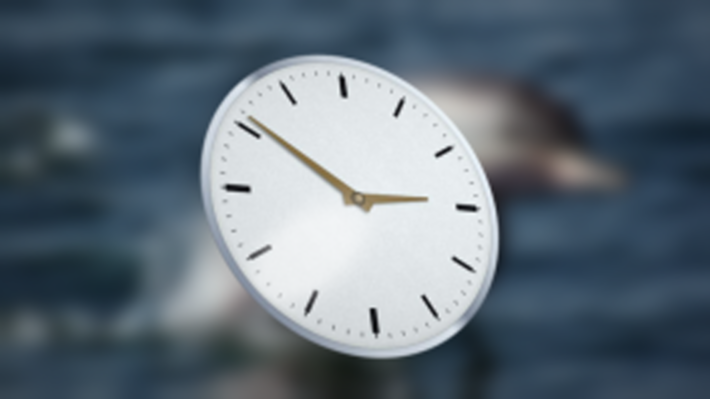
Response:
2h51
